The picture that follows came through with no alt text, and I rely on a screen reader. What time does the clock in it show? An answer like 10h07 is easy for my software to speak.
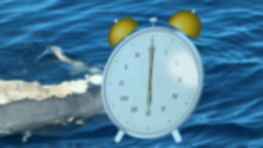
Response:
6h00
